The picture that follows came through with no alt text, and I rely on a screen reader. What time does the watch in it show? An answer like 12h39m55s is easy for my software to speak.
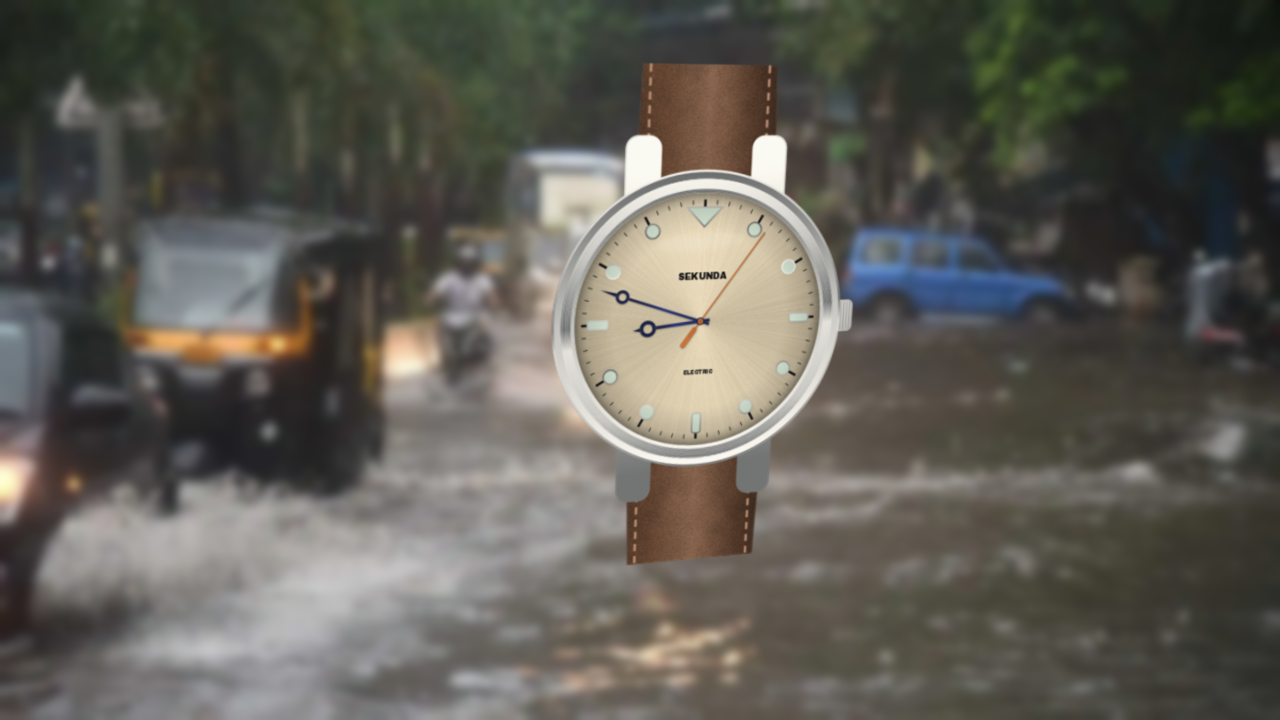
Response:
8h48m06s
